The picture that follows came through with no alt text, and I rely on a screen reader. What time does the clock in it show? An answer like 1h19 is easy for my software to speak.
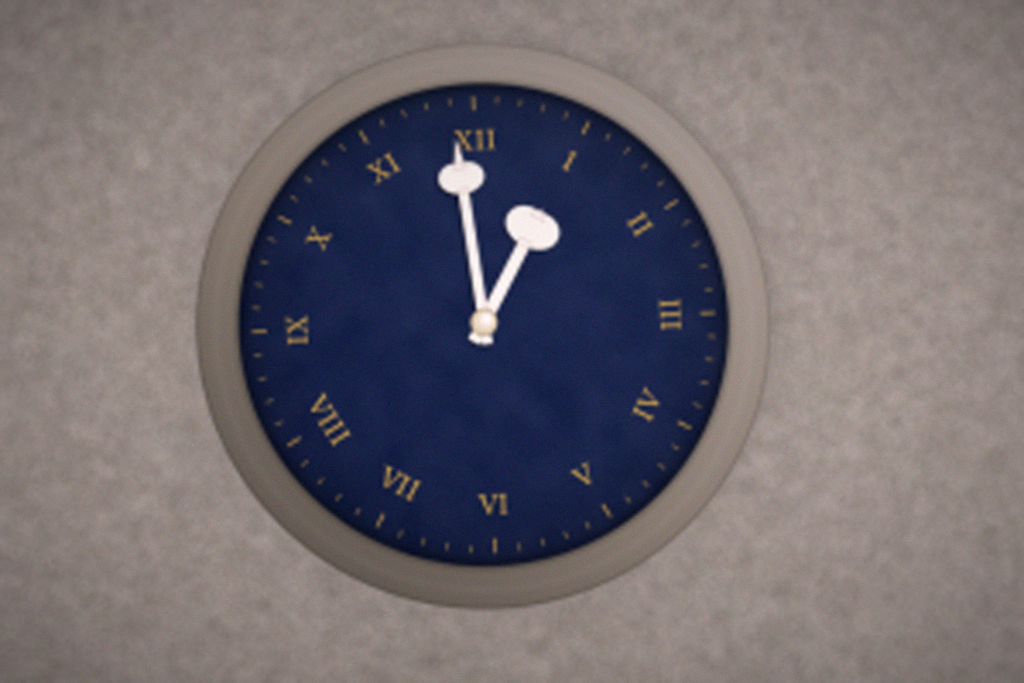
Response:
12h59
